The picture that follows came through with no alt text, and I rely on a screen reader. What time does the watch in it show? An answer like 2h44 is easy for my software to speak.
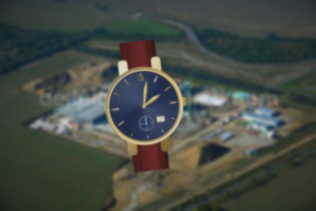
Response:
2h02
